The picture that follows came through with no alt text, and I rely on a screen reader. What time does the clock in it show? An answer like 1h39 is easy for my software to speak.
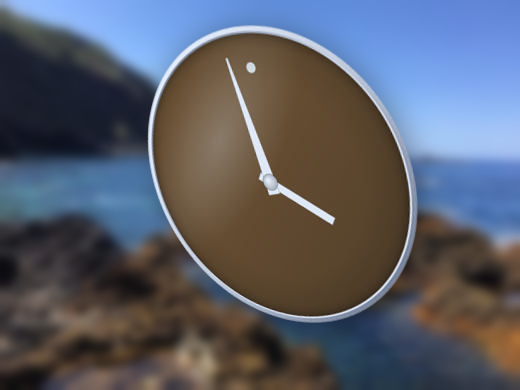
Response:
3h58
